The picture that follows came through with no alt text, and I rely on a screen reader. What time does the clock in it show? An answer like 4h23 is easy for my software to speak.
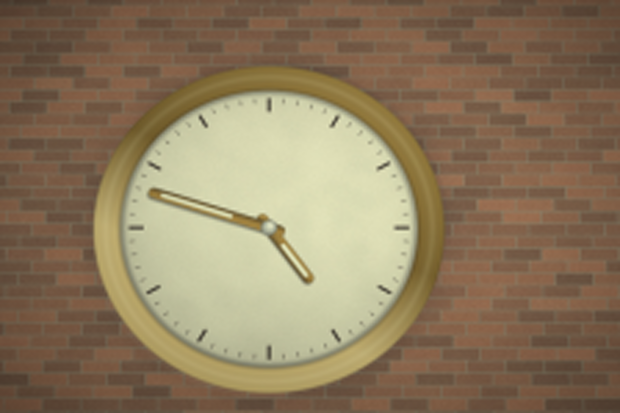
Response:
4h48
